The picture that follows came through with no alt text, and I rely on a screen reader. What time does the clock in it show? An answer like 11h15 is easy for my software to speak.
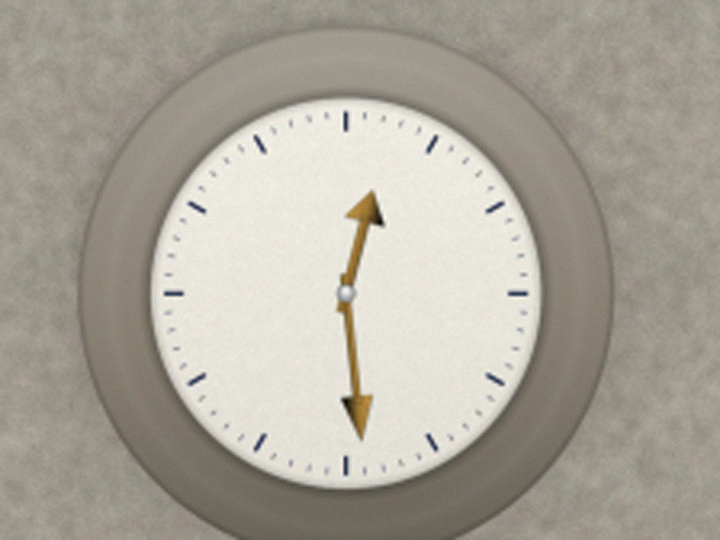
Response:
12h29
